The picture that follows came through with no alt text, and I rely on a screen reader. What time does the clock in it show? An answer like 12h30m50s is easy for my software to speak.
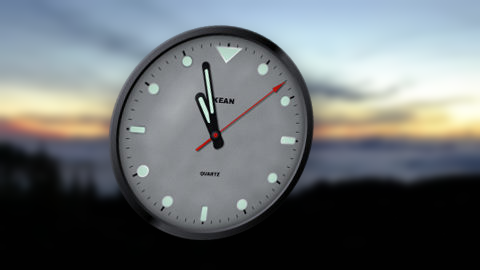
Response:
10h57m08s
